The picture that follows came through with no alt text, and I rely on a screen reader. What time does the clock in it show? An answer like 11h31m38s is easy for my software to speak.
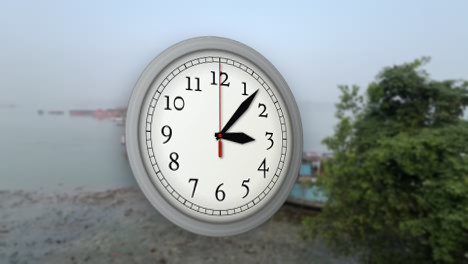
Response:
3h07m00s
